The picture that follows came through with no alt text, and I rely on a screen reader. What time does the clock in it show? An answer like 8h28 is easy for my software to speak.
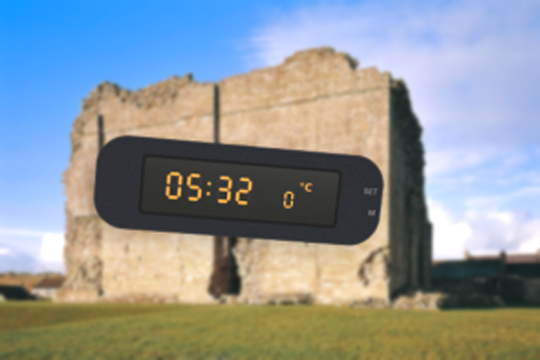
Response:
5h32
